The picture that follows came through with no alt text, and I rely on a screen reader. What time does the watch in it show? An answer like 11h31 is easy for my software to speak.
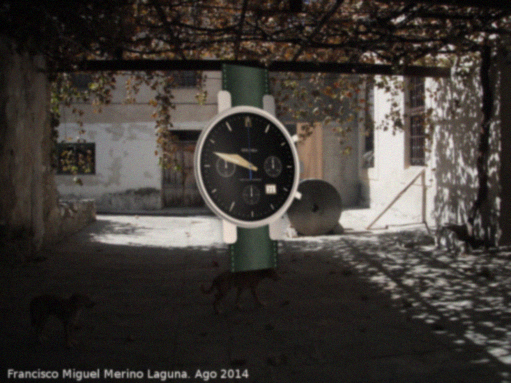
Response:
9h48
